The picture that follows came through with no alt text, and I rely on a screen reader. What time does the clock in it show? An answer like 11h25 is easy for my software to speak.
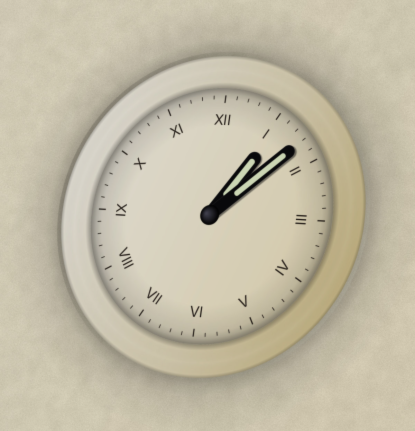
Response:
1h08
